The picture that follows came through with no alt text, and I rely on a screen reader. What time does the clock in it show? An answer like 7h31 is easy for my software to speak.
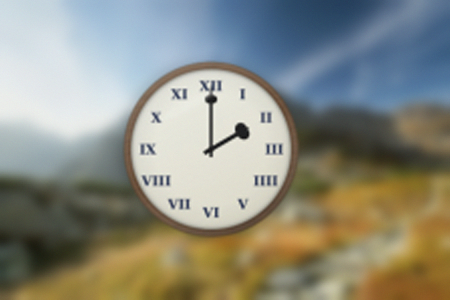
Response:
2h00
